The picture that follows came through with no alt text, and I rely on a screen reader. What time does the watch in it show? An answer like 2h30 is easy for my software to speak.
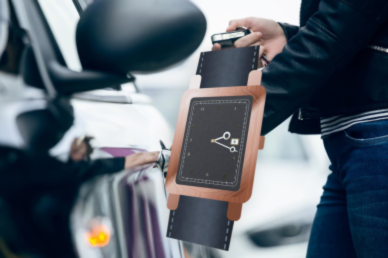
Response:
2h18
